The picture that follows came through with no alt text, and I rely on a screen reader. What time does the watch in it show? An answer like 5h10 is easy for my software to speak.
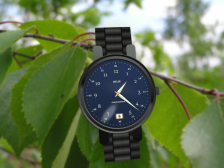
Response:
1h22
